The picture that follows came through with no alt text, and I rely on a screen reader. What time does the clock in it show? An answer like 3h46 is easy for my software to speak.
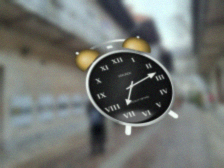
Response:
7h13
